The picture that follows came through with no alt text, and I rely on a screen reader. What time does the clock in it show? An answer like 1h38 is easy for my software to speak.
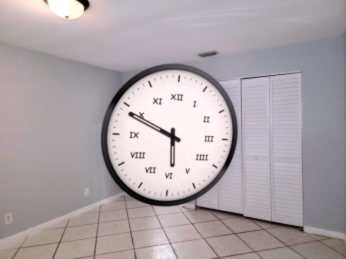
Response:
5h49
